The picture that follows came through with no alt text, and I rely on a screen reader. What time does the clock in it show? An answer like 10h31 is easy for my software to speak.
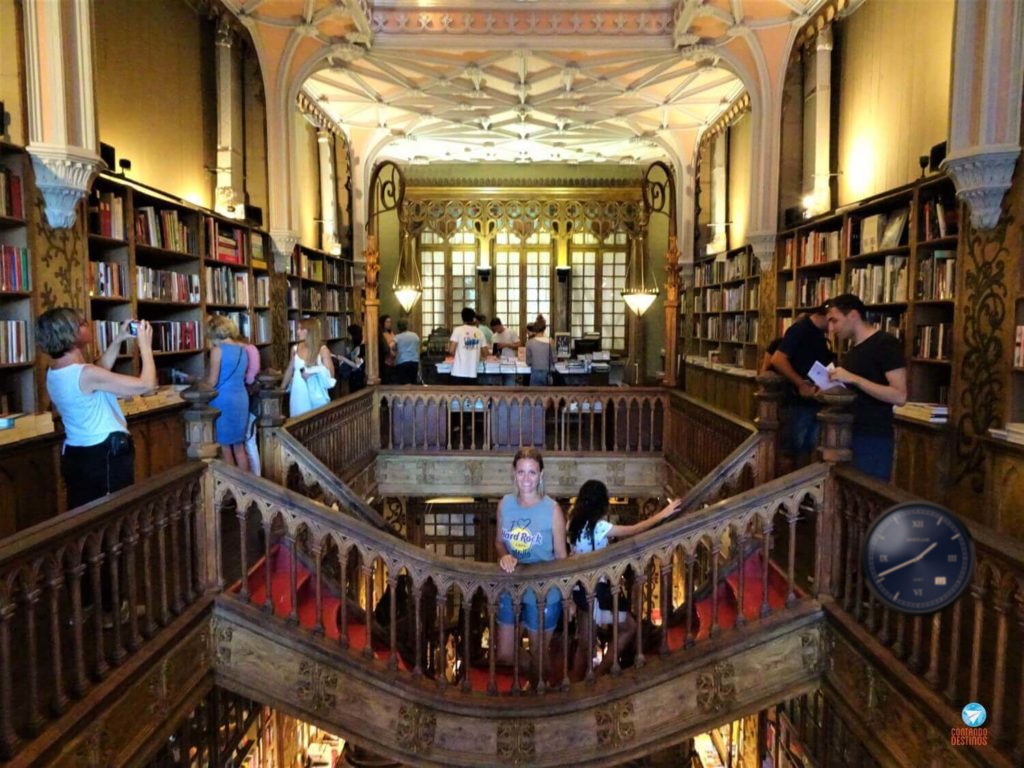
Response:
1h41
